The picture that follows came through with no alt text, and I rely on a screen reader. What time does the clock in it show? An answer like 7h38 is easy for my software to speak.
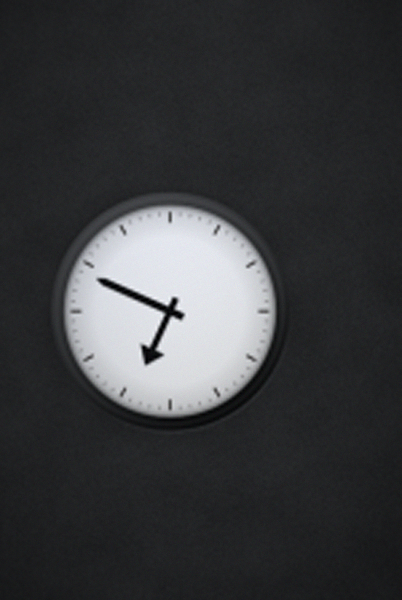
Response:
6h49
